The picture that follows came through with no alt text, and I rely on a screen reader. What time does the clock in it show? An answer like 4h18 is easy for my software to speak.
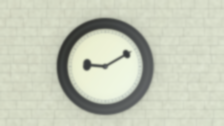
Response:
9h10
